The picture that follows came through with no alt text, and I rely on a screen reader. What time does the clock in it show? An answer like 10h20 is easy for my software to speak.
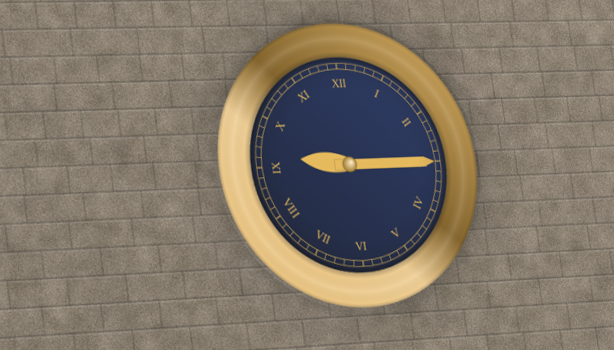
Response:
9h15
